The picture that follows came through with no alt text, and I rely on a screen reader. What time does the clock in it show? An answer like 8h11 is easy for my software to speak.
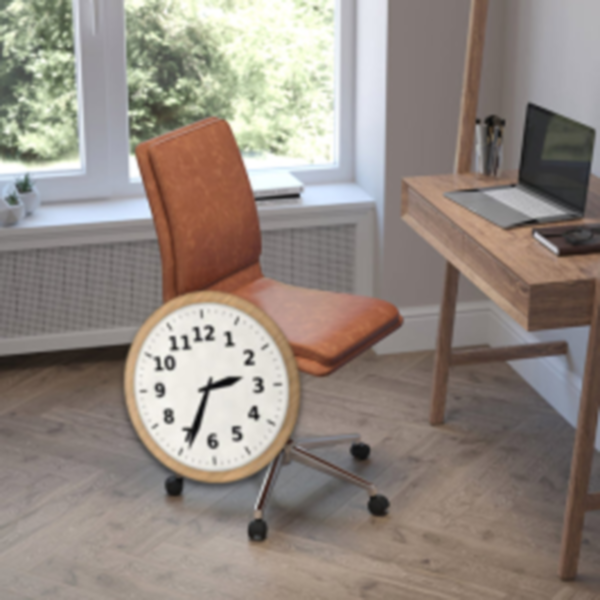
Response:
2h34
